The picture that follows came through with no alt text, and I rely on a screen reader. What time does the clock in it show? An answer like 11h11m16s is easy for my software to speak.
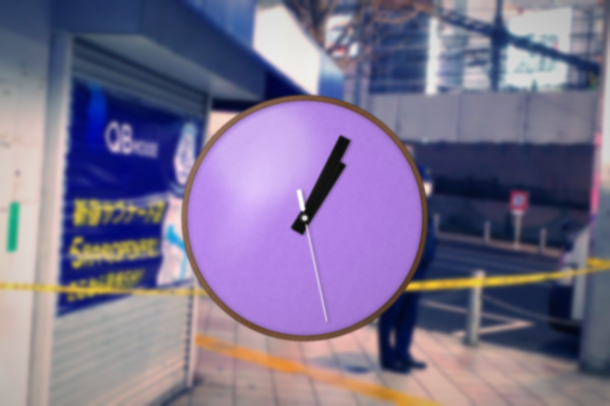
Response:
1h04m28s
